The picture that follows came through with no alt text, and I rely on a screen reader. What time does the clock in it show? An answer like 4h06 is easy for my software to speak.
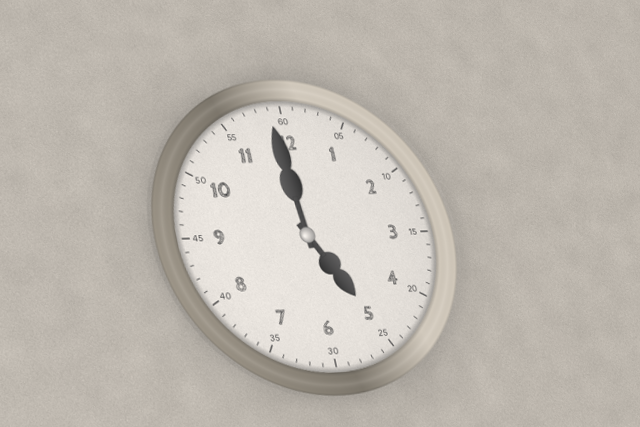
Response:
4h59
